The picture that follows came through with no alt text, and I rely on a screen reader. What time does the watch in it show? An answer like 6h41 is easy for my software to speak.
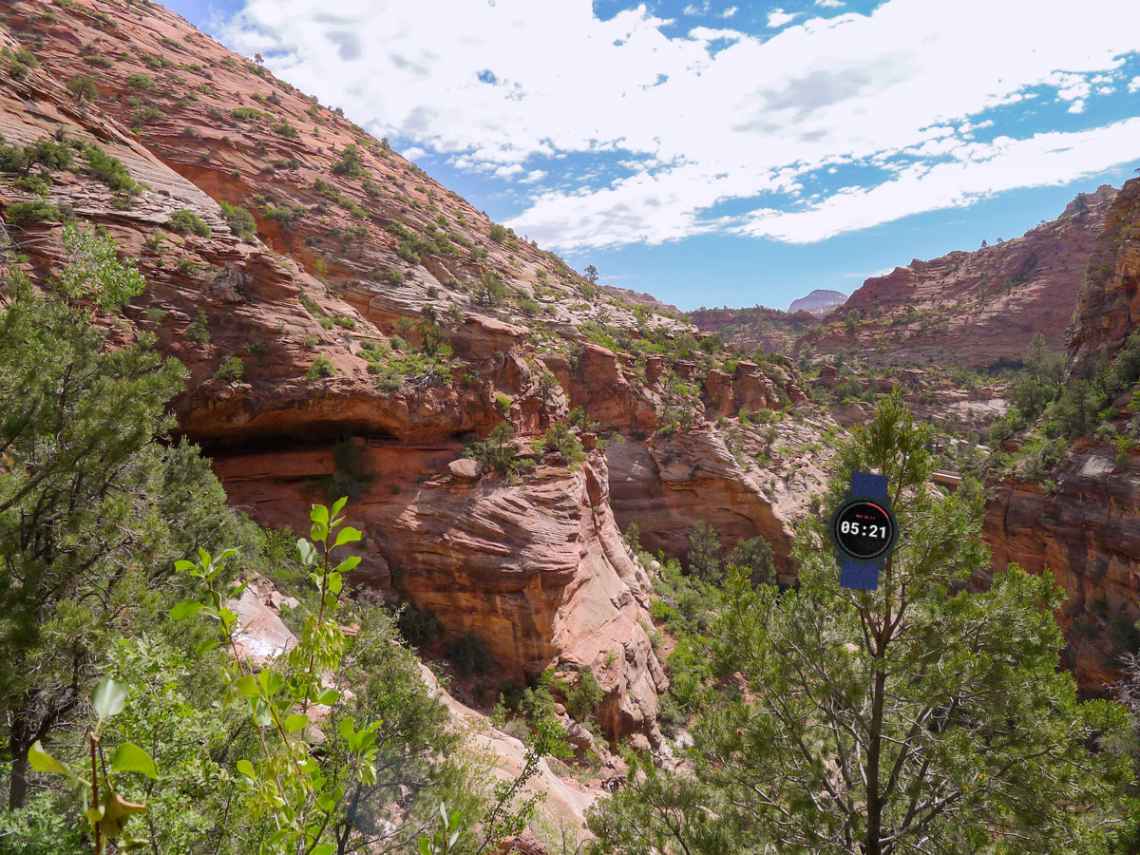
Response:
5h21
